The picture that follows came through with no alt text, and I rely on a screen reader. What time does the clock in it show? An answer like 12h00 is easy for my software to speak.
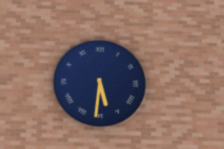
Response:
5h31
